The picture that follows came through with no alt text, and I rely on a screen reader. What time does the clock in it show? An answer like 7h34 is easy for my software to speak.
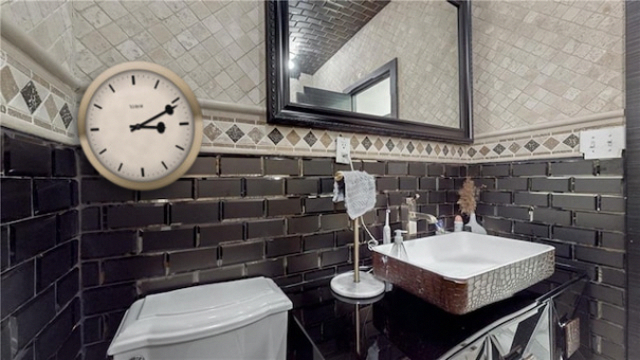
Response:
3h11
